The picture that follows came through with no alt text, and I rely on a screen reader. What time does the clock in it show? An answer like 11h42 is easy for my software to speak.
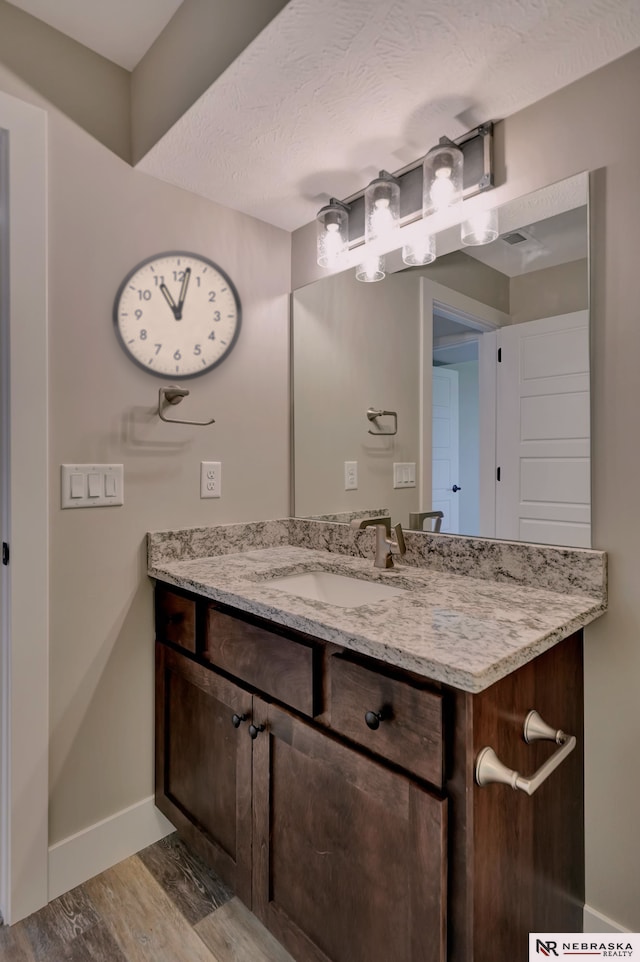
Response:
11h02
